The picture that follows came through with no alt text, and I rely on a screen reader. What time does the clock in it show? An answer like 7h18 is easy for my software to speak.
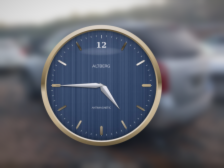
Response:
4h45
